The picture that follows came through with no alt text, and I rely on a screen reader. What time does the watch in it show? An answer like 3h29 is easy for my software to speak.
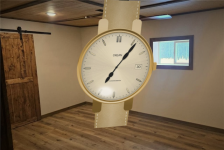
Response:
7h06
